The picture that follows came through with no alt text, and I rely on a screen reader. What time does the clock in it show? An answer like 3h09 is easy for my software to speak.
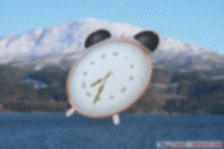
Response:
7h31
